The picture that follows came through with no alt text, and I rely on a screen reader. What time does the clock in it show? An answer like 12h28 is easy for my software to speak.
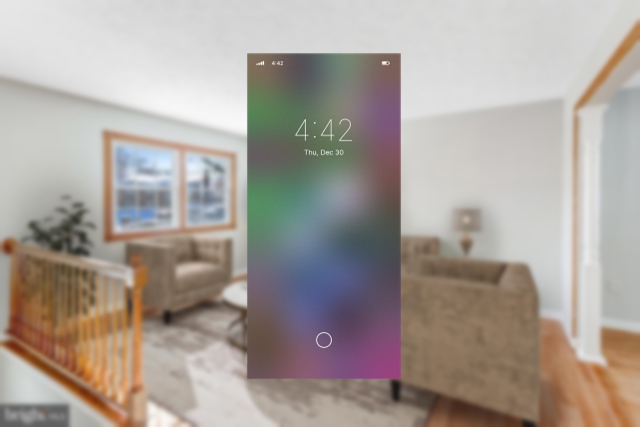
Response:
4h42
